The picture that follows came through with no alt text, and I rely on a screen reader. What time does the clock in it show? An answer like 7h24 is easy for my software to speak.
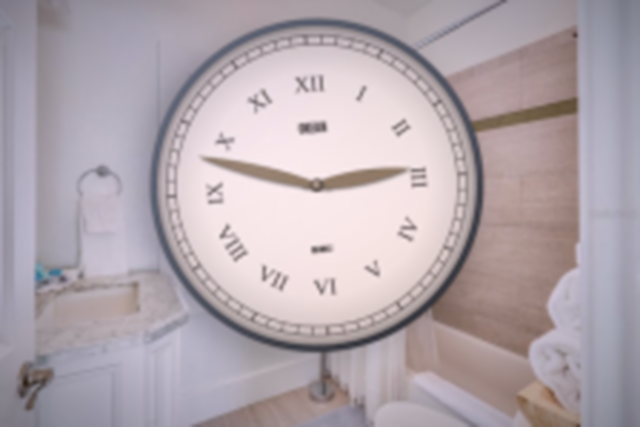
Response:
2h48
